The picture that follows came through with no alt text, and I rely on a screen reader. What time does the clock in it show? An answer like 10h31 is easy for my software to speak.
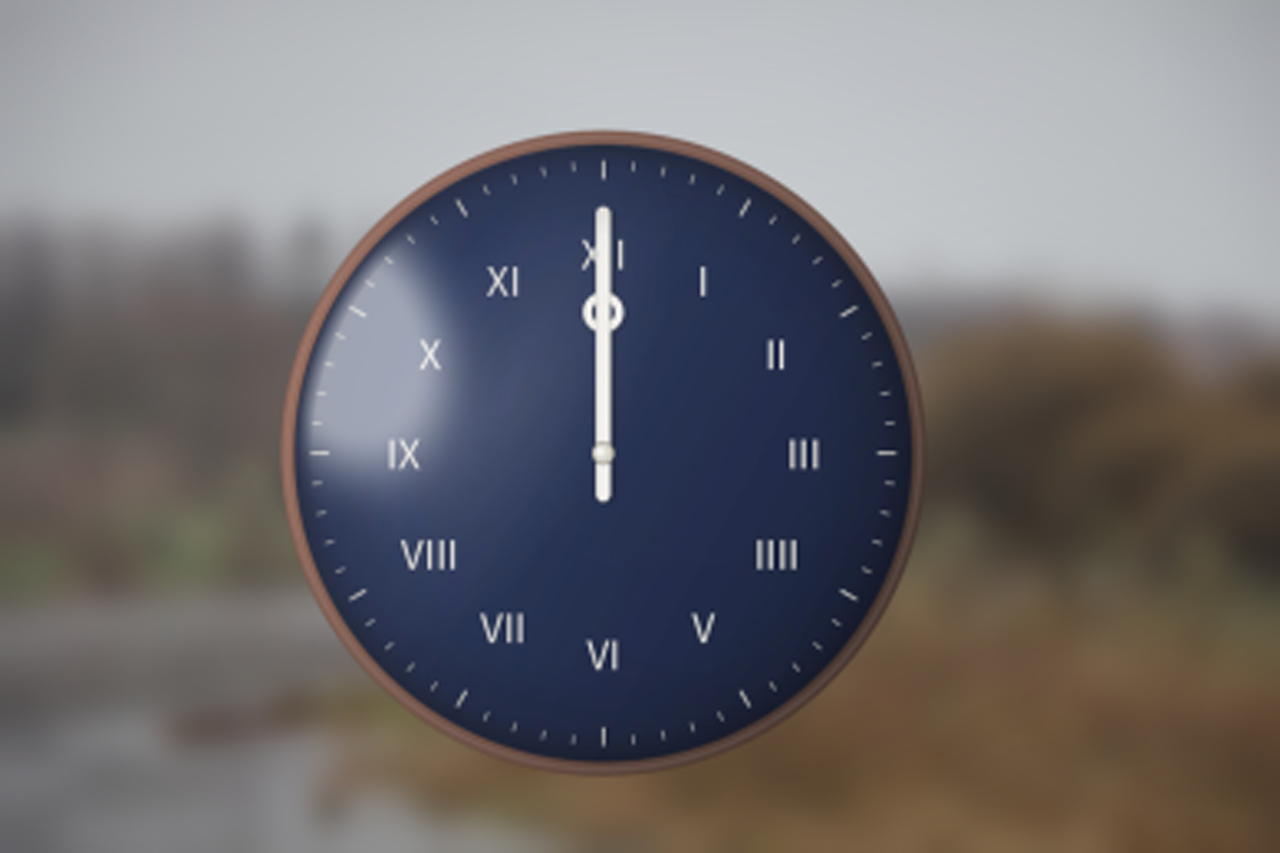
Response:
12h00
